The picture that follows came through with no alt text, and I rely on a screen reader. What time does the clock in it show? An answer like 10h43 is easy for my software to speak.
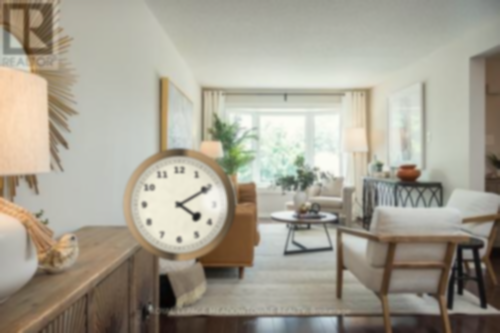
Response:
4h10
